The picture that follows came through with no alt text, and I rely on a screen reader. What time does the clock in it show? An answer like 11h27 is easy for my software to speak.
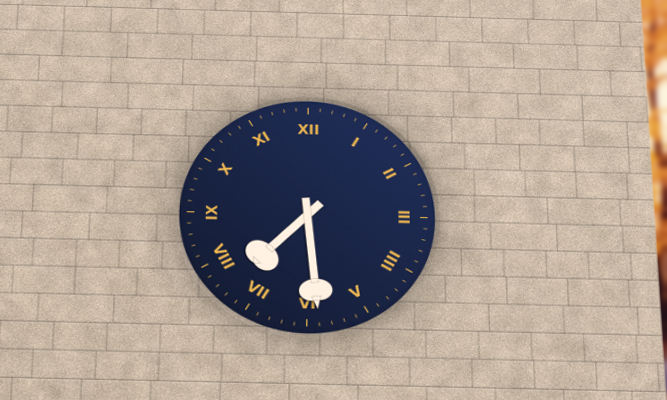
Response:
7h29
